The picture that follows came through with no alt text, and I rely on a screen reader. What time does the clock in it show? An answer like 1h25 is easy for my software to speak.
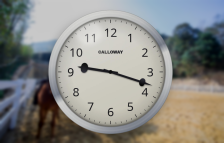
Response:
9h18
